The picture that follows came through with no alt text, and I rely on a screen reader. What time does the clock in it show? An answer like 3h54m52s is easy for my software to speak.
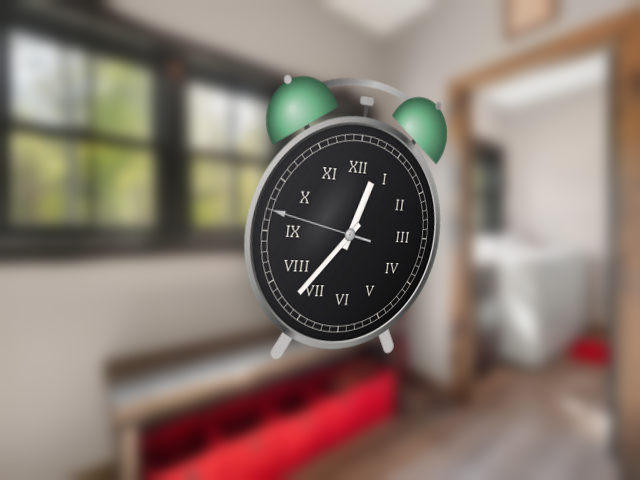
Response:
12h36m47s
